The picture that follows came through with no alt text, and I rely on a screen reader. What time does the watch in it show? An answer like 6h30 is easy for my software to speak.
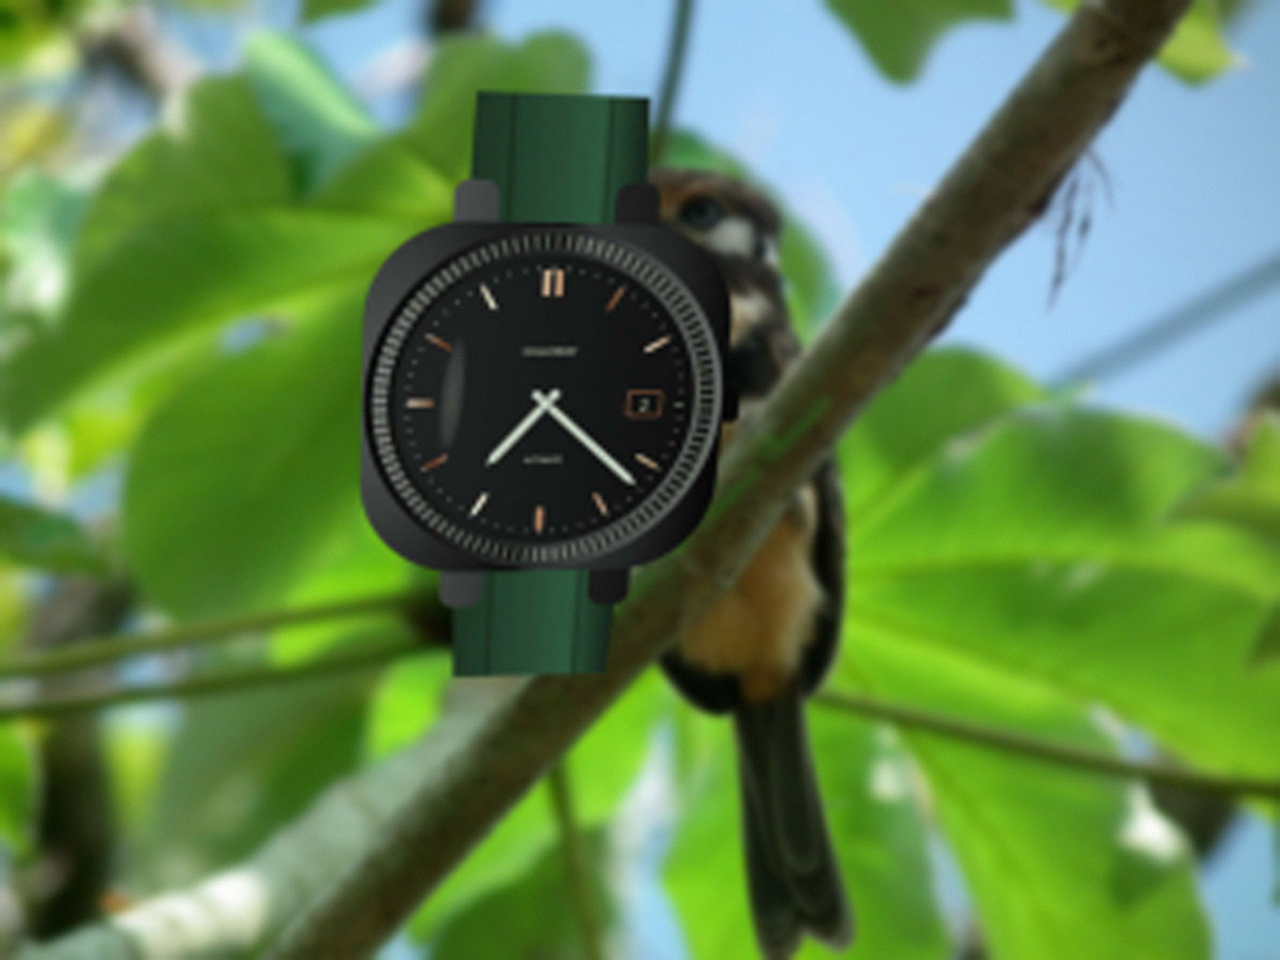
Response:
7h22
